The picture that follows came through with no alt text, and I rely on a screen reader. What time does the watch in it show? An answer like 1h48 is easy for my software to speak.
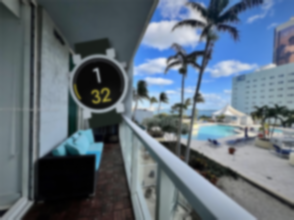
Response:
1h32
